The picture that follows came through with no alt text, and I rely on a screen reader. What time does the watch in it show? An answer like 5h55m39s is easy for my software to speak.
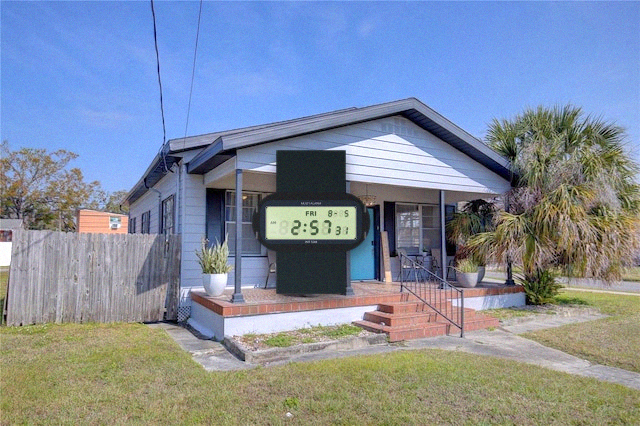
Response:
2h57m31s
